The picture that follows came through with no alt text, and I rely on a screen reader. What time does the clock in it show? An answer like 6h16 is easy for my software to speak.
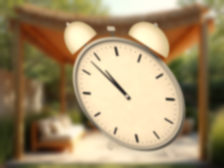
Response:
10h53
